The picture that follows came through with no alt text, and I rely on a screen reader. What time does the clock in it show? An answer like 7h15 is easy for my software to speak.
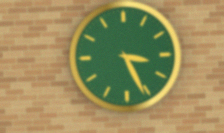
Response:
3h26
